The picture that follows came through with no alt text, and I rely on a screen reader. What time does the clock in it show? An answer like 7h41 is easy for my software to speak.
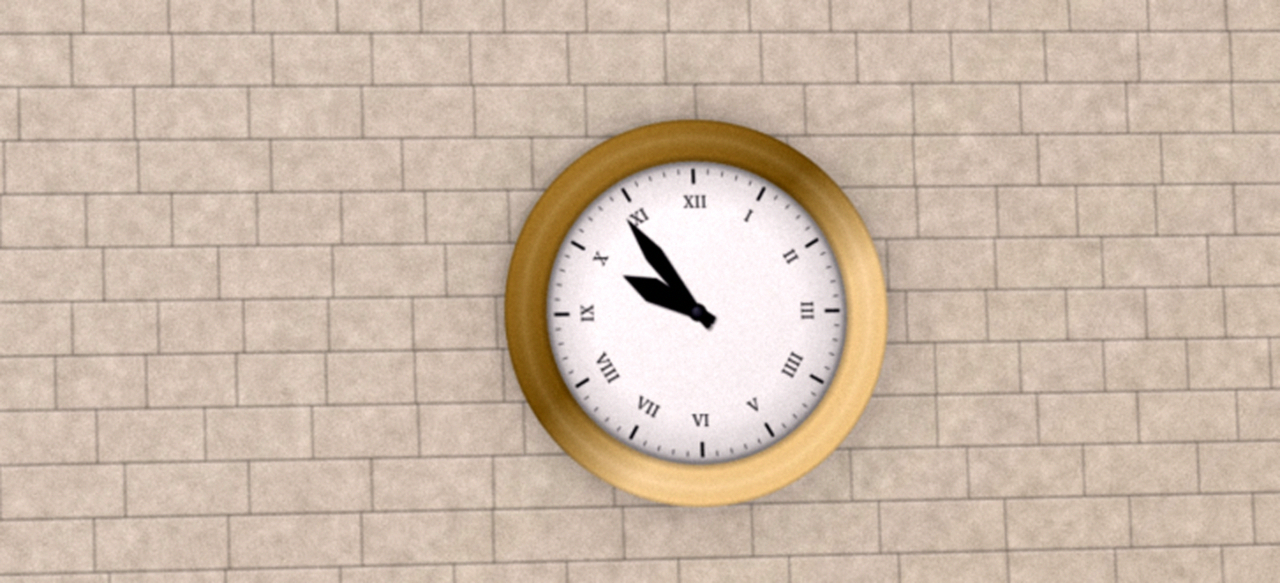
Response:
9h54
